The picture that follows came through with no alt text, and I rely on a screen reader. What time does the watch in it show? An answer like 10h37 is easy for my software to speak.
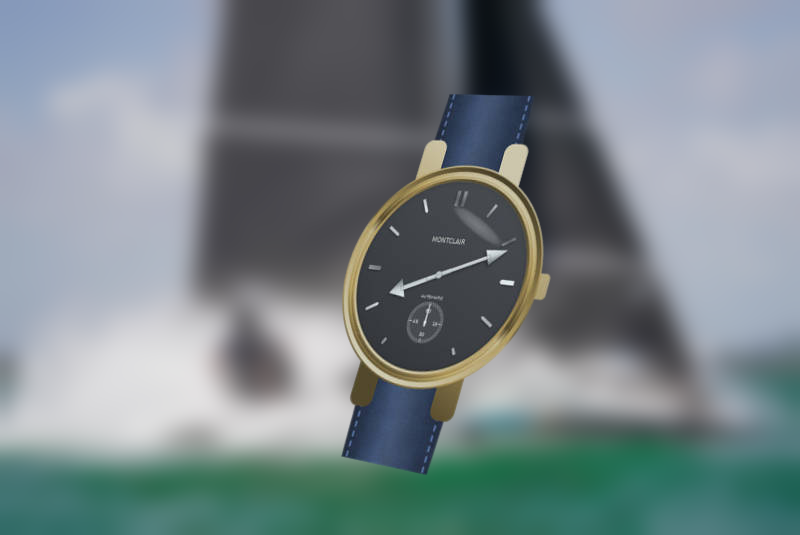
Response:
8h11
